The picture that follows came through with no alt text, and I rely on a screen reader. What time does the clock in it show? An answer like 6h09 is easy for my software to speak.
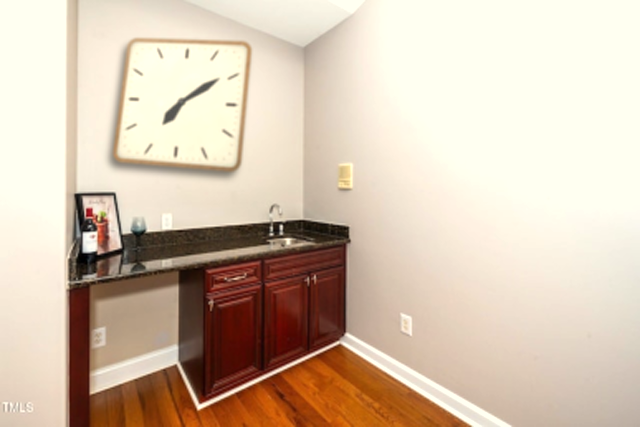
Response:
7h09
